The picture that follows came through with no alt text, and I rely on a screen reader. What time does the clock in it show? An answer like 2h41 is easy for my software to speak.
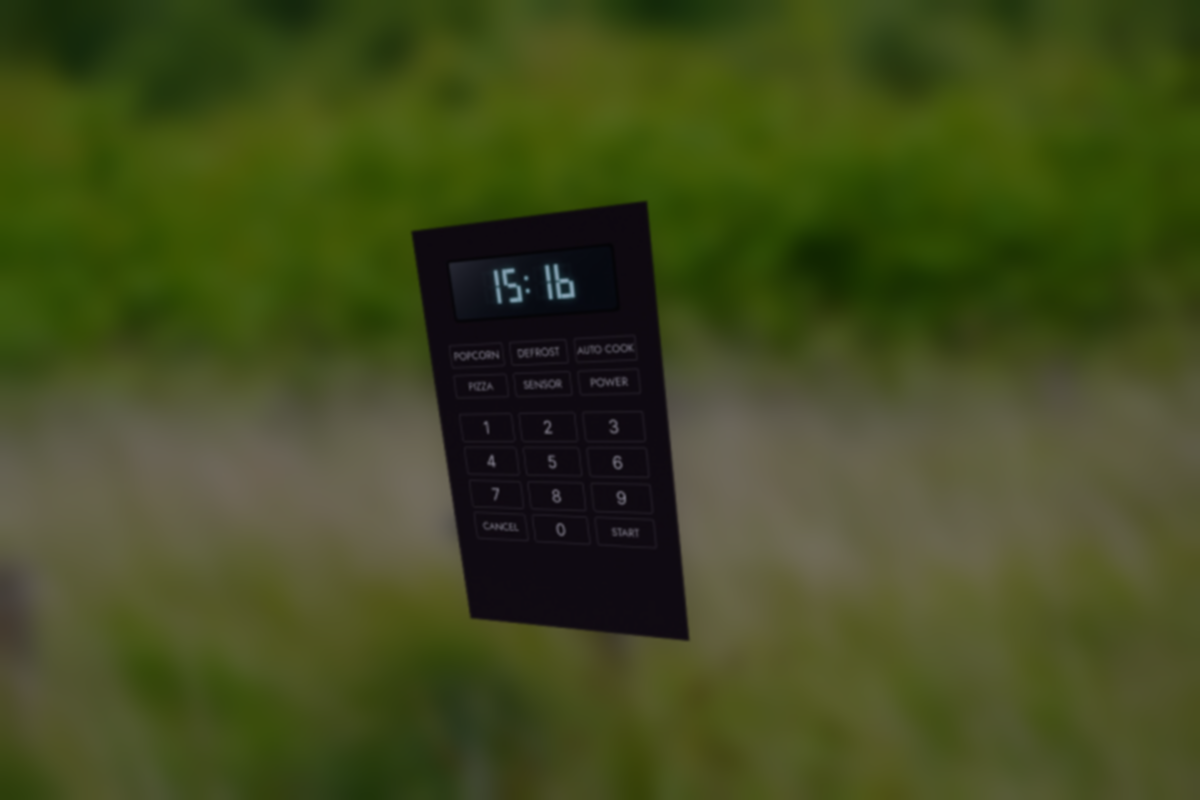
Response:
15h16
